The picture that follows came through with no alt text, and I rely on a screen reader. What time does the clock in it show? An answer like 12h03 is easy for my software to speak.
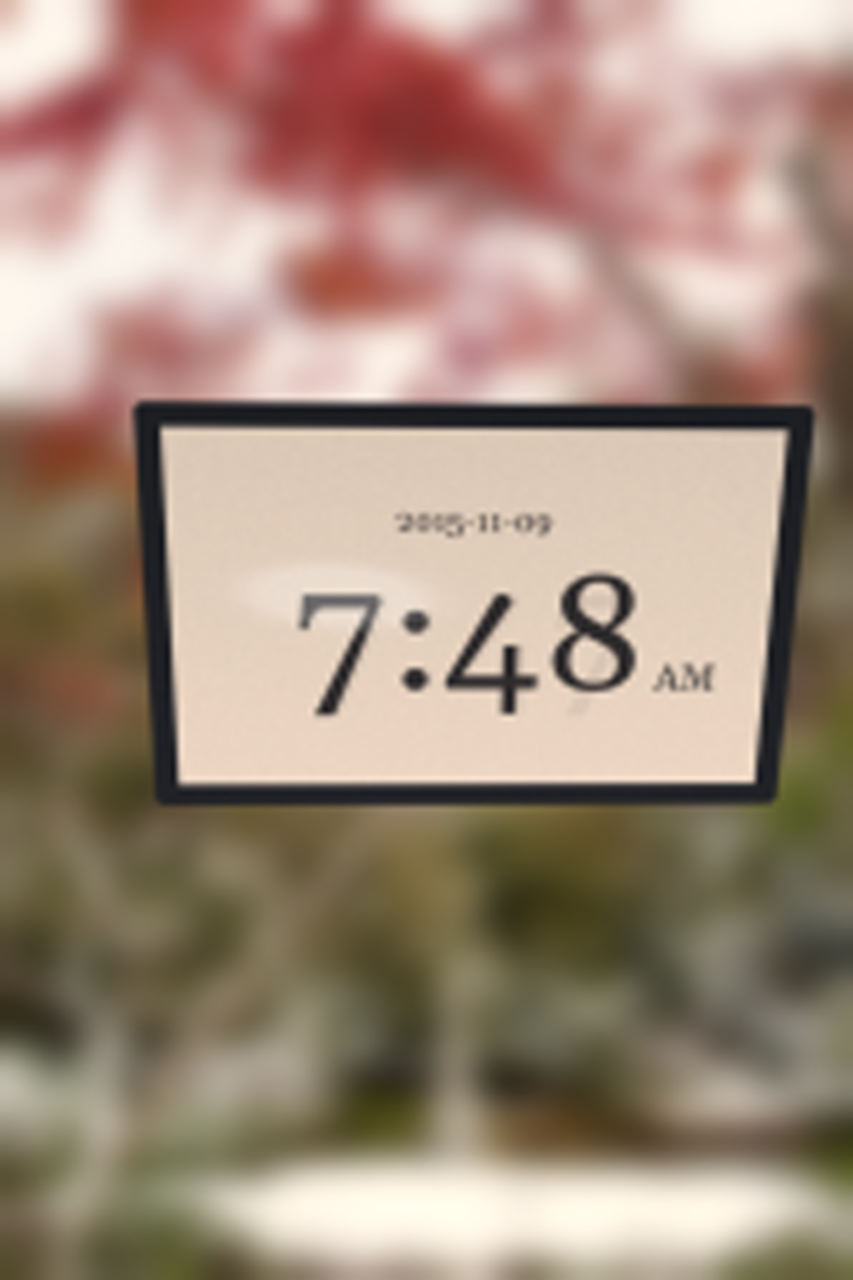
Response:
7h48
